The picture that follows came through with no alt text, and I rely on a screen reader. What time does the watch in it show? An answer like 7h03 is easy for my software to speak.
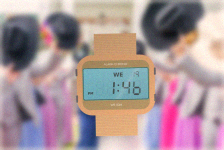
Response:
1h46
